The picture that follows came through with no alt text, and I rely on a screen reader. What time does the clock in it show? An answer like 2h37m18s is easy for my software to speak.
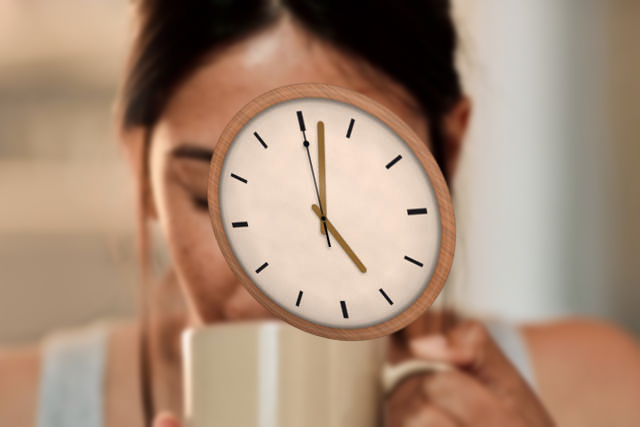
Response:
5h02m00s
